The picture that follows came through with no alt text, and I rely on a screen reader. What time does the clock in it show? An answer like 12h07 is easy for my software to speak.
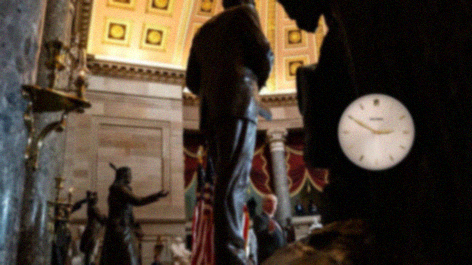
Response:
2h50
